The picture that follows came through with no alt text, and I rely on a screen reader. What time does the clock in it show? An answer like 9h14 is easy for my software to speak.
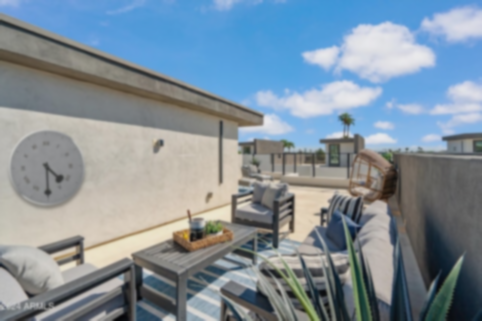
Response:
4h30
